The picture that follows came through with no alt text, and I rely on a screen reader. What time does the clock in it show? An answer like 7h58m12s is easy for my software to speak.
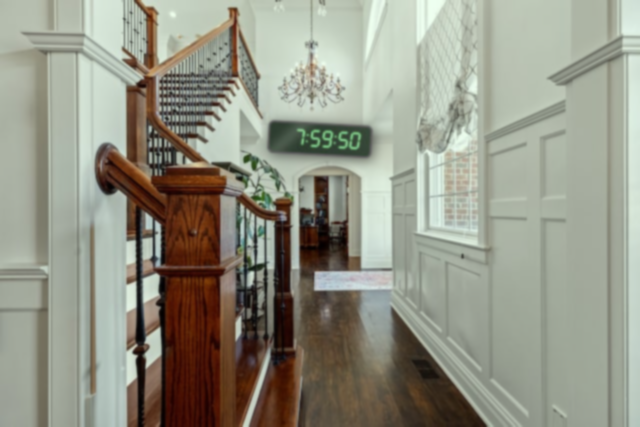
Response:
7h59m50s
